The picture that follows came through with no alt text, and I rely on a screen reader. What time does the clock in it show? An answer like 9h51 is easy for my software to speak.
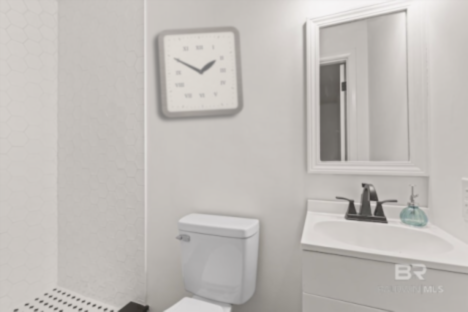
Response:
1h50
